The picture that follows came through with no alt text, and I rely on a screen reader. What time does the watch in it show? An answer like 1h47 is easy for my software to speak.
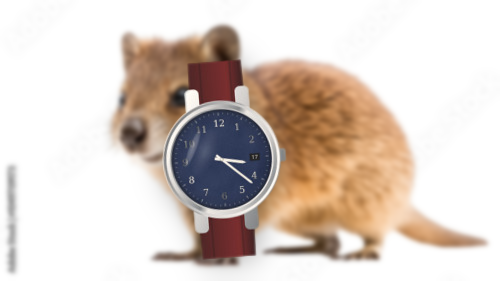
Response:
3h22
